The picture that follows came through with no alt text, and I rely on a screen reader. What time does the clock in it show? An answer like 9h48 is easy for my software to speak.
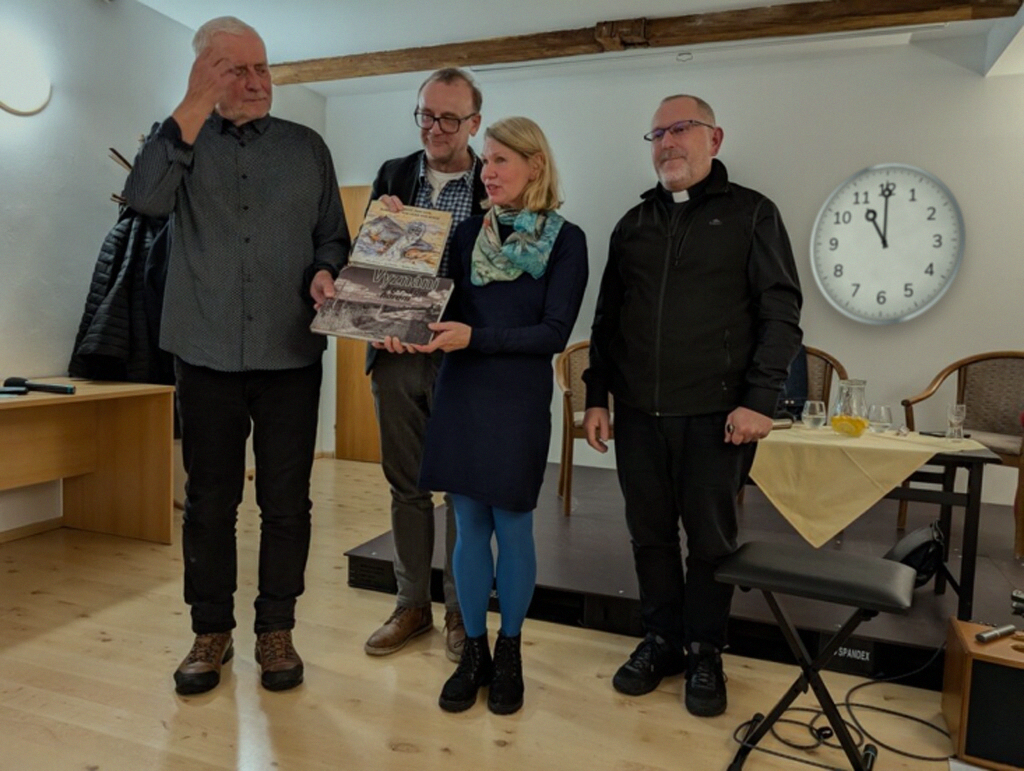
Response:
11h00
